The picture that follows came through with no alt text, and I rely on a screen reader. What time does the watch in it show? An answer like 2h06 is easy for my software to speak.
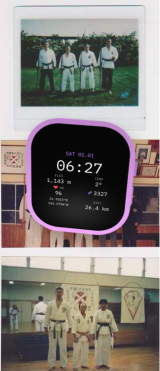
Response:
6h27
